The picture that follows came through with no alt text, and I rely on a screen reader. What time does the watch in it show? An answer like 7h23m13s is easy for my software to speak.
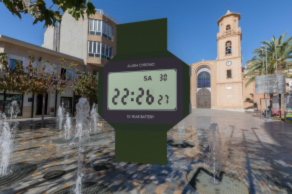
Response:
22h26m27s
